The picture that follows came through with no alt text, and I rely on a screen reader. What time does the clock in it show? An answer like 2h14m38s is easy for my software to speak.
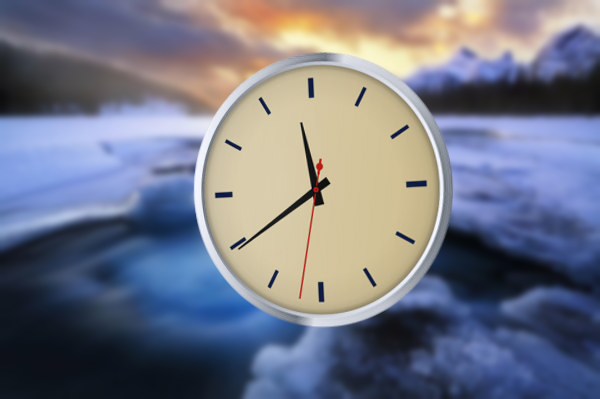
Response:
11h39m32s
